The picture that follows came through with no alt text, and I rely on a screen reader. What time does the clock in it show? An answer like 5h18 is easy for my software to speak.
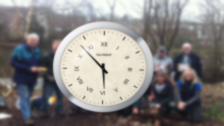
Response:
5h53
